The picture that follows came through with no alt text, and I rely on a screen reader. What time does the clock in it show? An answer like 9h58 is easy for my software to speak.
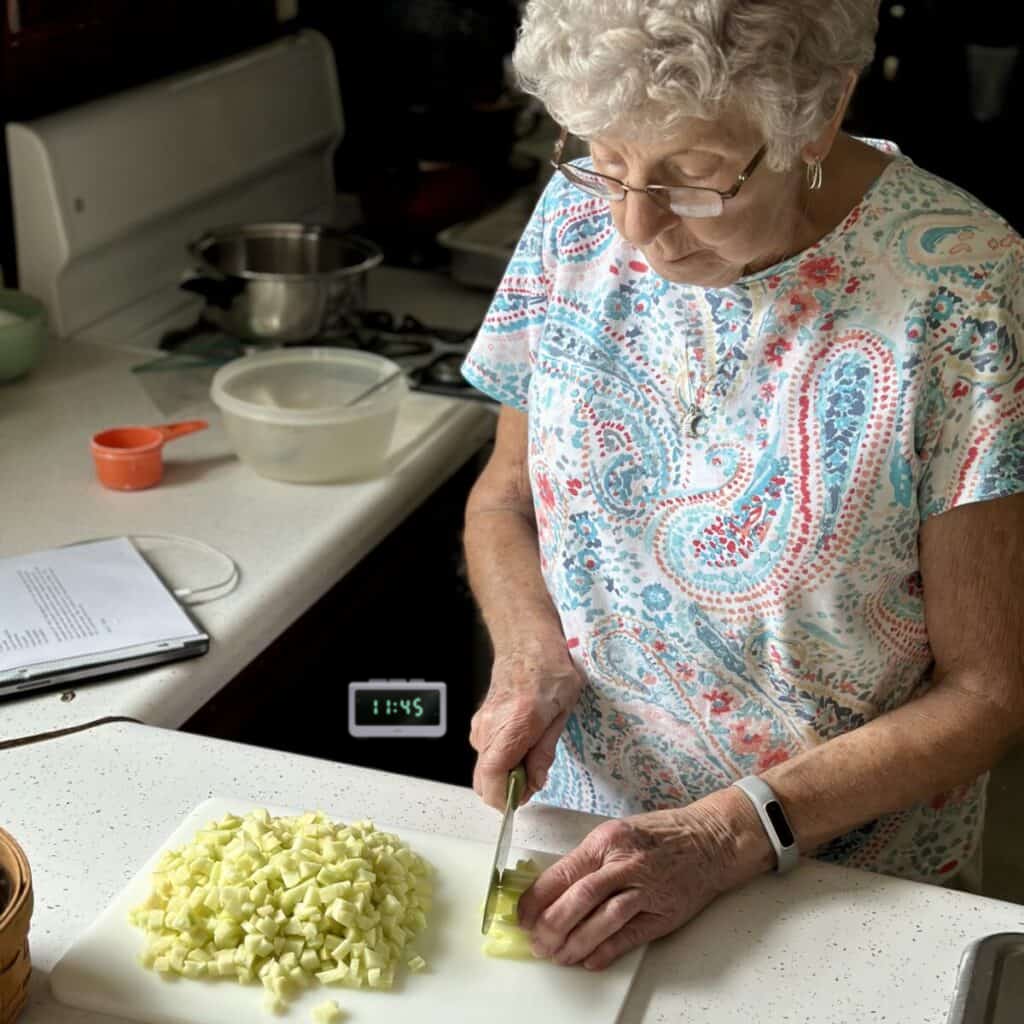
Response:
11h45
